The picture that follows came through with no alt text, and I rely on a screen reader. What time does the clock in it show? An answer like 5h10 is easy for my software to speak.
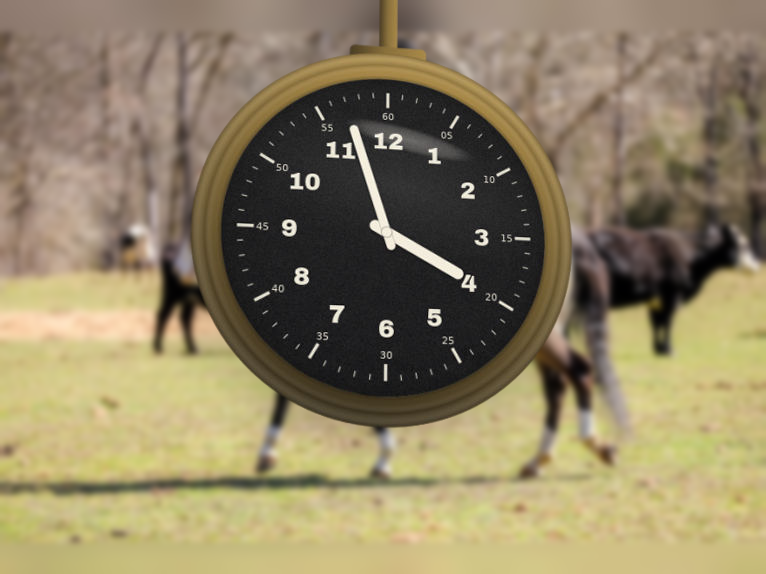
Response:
3h57
